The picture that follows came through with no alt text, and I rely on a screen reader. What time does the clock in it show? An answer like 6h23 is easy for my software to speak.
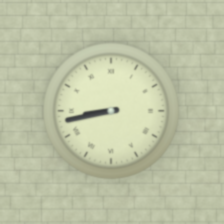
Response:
8h43
